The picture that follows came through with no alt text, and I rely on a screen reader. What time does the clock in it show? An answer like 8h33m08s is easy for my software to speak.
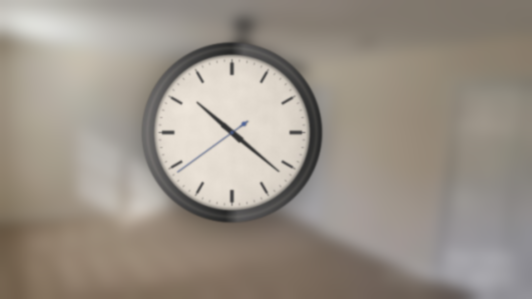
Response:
10h21m39s
